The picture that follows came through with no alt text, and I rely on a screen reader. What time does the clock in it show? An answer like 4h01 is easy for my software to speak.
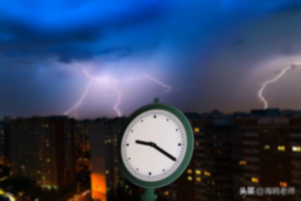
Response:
9h20
